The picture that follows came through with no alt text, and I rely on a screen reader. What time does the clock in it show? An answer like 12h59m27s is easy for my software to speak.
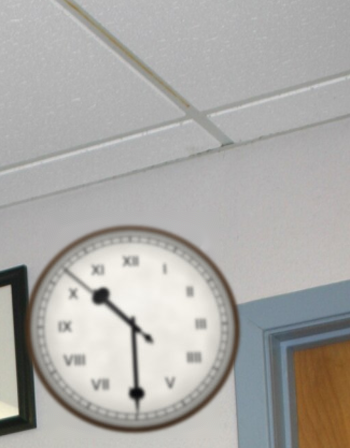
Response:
10h29m52s
